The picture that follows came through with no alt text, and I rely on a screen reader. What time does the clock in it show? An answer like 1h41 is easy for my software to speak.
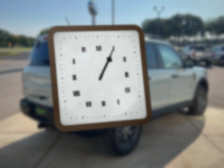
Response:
1h05
